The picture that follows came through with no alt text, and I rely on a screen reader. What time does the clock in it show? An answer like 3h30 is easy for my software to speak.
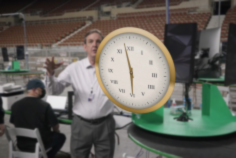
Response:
5h58
